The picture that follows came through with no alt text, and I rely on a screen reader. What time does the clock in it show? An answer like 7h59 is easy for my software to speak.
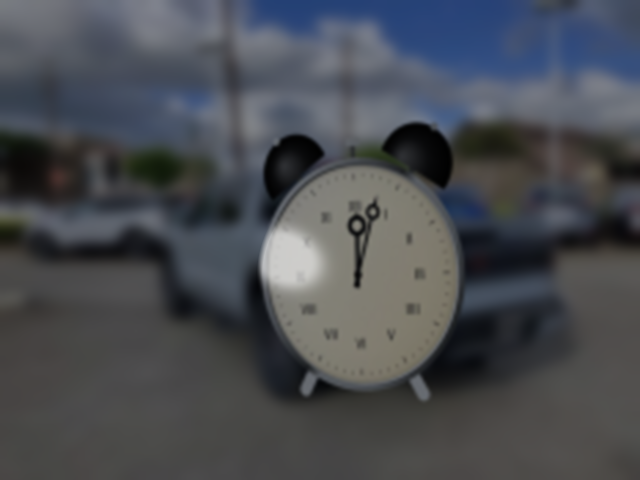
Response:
12h03
